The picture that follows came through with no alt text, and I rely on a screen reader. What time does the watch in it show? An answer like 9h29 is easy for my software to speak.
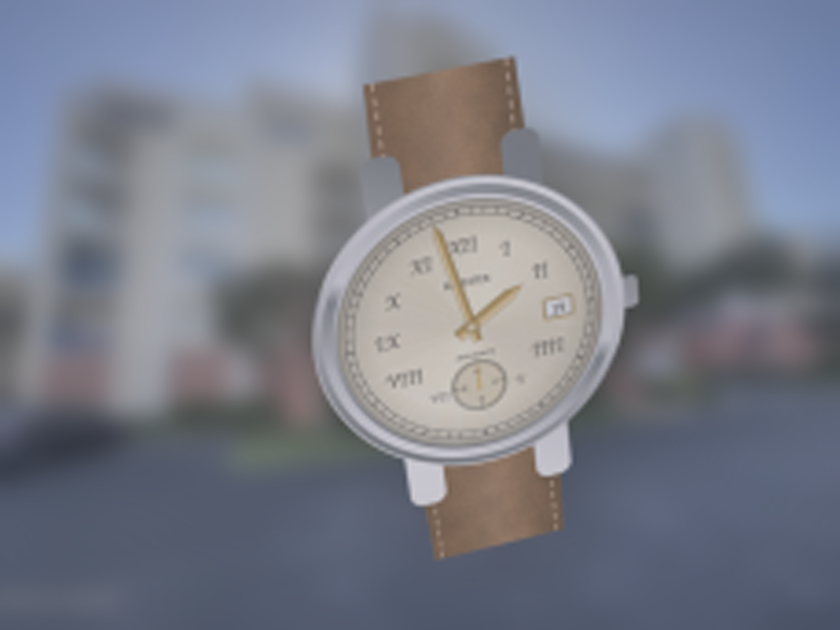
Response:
1h58
